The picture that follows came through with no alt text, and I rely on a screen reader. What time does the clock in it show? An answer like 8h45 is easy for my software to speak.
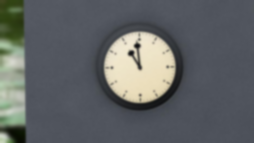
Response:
10h59
